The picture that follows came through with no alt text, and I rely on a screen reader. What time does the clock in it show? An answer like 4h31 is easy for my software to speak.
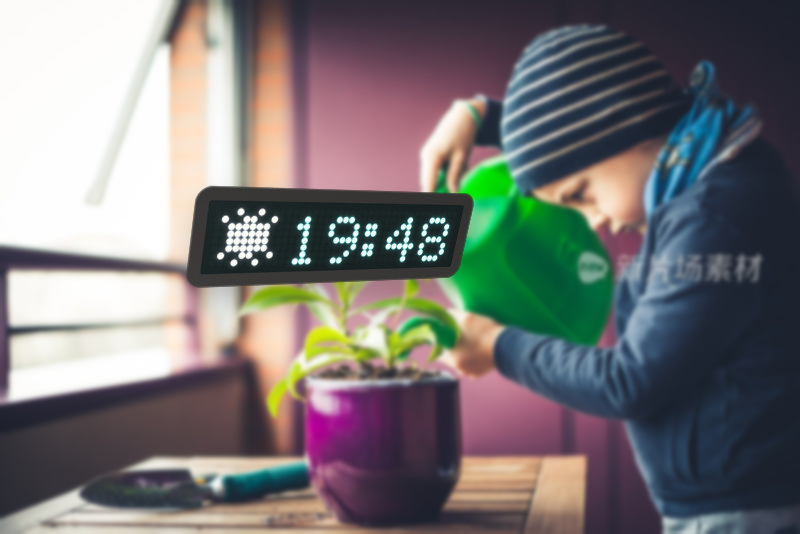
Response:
19h48
